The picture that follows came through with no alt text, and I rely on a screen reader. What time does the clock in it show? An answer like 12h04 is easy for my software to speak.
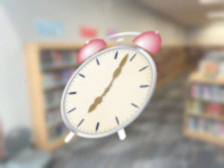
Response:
7h03
